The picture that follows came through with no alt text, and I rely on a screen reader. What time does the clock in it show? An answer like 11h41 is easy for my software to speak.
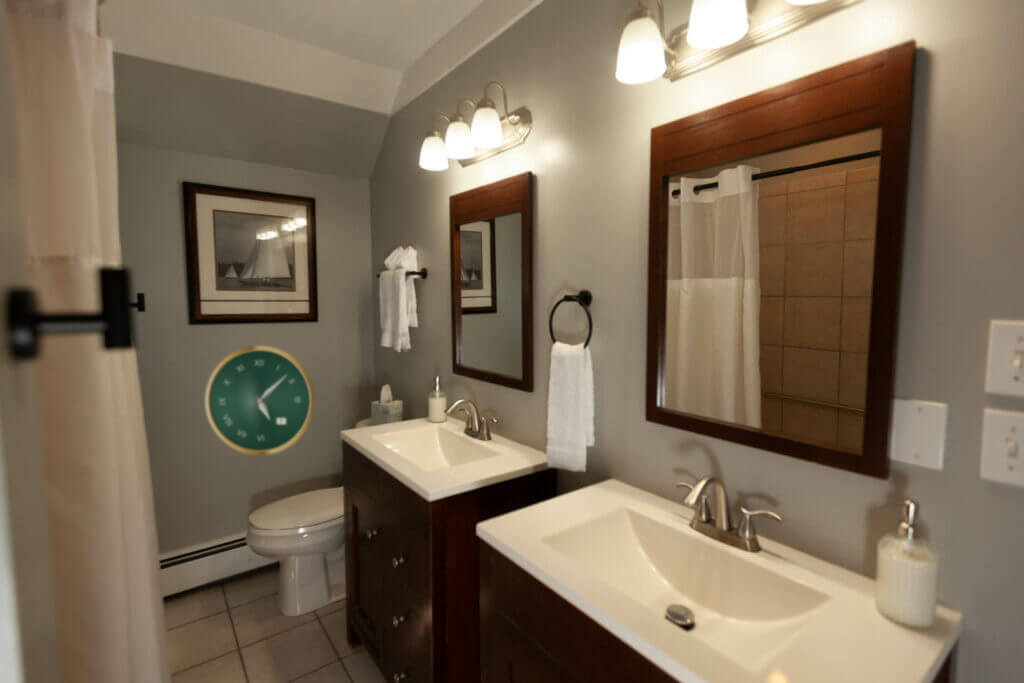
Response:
5h08
